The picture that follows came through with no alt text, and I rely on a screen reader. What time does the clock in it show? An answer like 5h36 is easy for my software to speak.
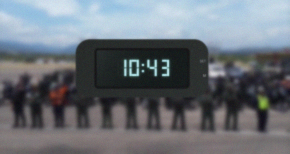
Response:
10h43
